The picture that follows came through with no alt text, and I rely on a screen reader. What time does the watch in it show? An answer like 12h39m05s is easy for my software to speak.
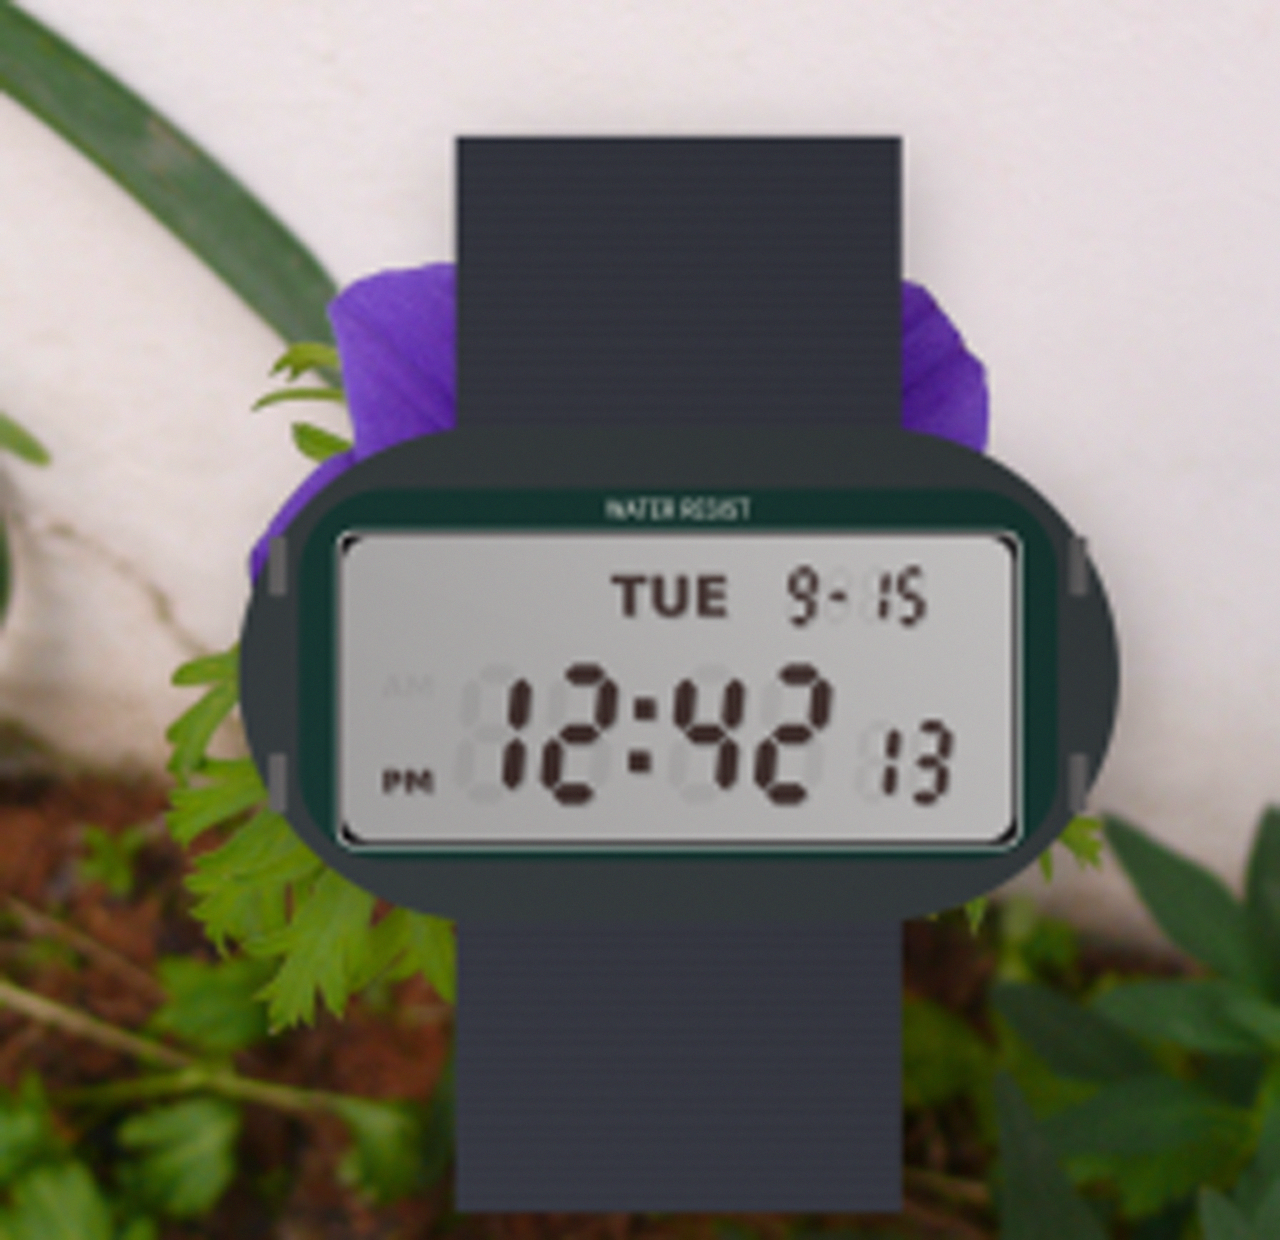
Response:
12h42m13s
